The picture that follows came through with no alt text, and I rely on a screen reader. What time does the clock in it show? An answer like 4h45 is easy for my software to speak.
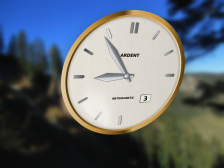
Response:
8h54
